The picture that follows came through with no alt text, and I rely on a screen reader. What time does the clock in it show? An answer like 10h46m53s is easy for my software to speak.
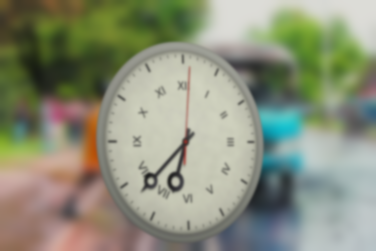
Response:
6h38m01s
